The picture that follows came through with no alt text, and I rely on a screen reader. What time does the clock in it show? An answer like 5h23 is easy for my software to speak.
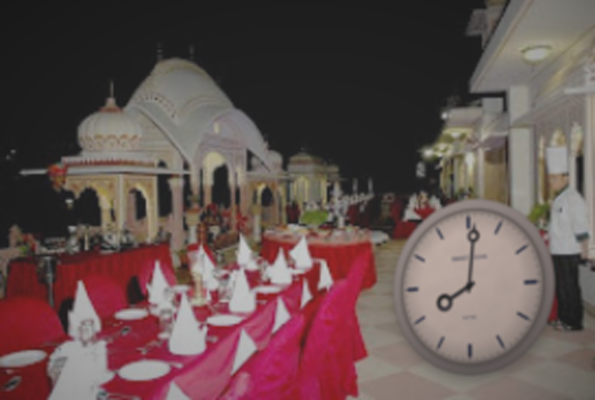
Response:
8h01
